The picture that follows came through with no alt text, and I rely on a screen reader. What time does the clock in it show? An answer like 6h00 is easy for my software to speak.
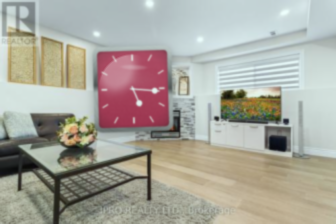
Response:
5h16
